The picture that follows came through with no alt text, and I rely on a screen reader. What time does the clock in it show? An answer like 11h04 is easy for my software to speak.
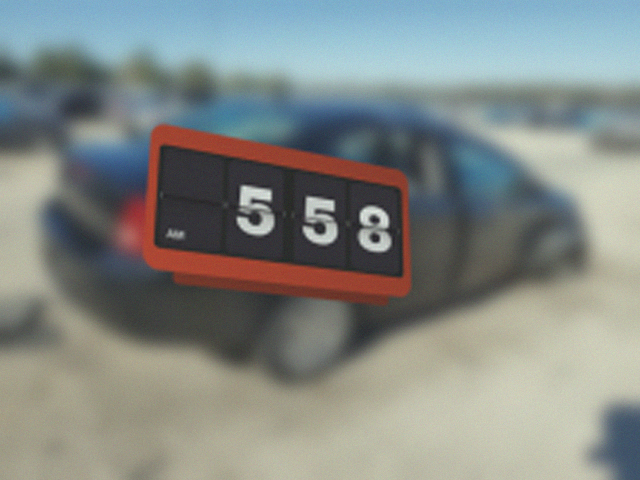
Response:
5h58
